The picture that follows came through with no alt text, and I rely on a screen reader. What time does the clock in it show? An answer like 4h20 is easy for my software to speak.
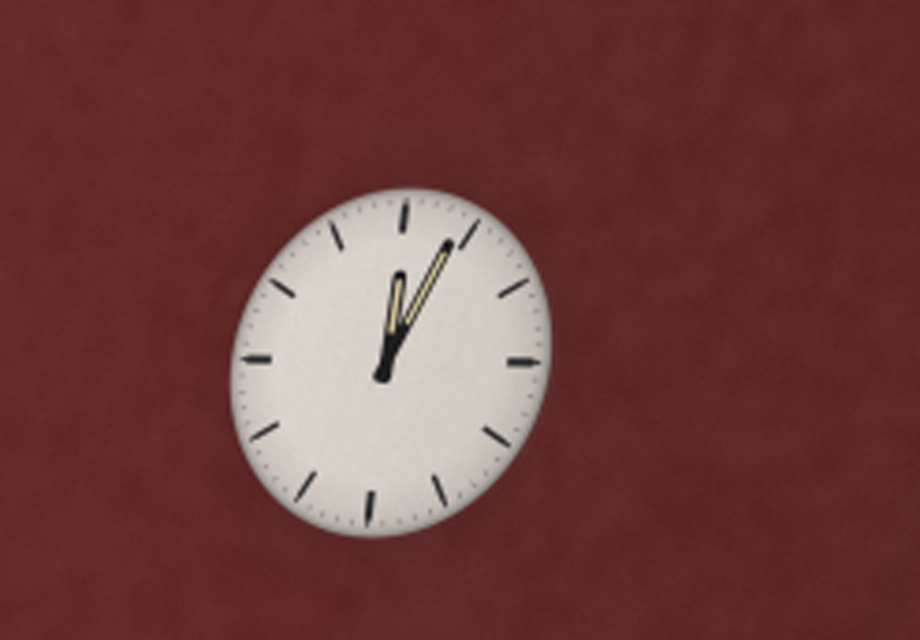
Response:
12h04
